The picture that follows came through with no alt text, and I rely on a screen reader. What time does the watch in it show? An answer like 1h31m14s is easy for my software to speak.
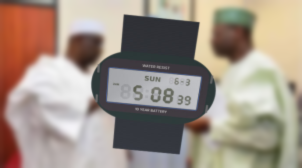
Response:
5h08m39s
